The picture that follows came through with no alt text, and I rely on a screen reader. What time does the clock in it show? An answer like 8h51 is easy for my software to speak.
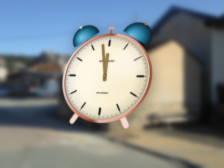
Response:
11h58
